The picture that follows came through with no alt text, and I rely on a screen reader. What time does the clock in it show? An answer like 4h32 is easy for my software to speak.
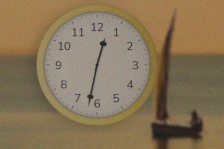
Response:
12h32
